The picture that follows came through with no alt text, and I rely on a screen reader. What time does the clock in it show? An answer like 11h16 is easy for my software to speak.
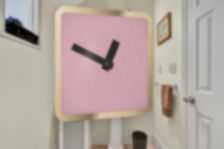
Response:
12h49
